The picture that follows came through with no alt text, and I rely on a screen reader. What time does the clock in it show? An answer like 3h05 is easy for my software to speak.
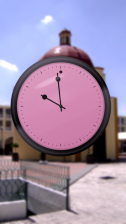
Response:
9h59
